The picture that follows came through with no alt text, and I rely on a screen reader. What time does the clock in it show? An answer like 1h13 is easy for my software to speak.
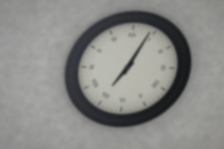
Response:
7h04
